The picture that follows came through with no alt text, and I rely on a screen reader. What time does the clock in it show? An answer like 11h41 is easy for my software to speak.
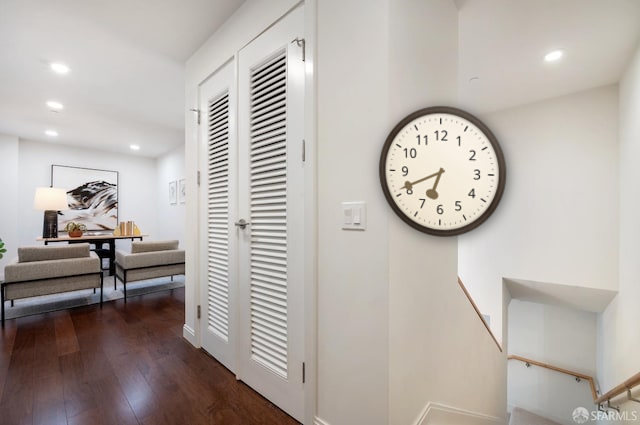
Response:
6h41
